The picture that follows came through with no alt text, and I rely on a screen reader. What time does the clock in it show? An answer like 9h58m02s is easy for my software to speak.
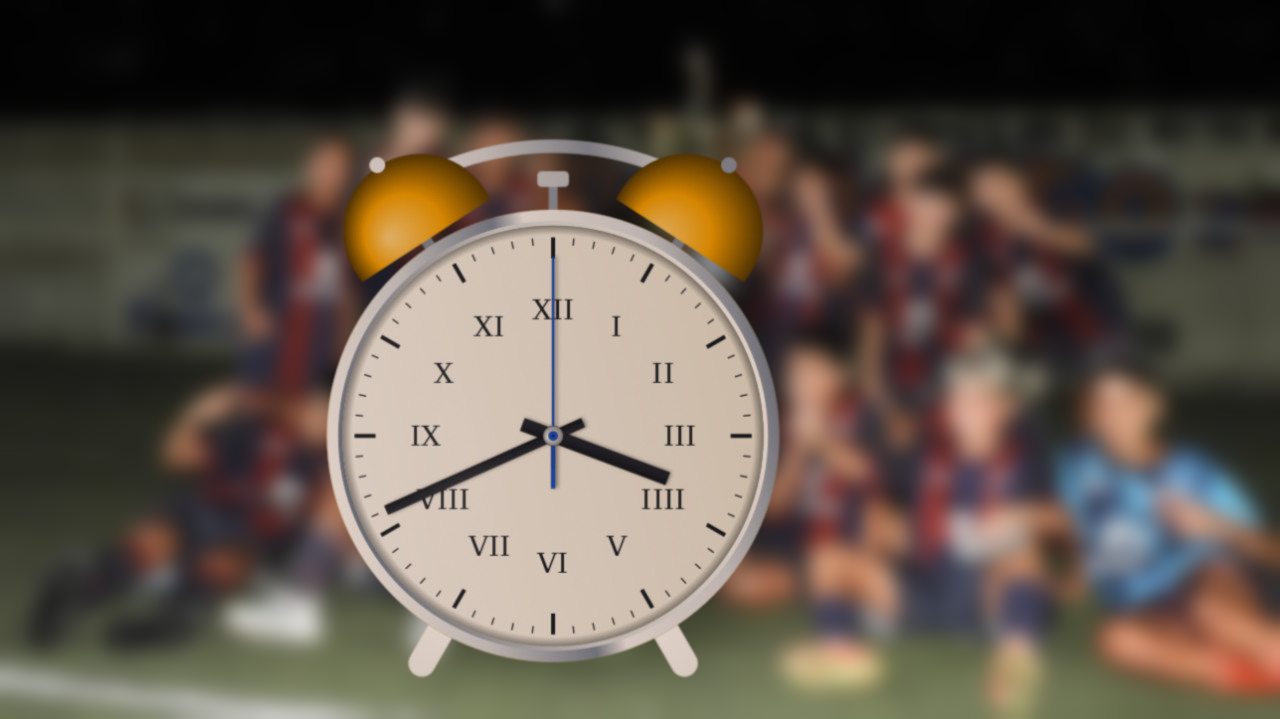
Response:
3h41m00s
